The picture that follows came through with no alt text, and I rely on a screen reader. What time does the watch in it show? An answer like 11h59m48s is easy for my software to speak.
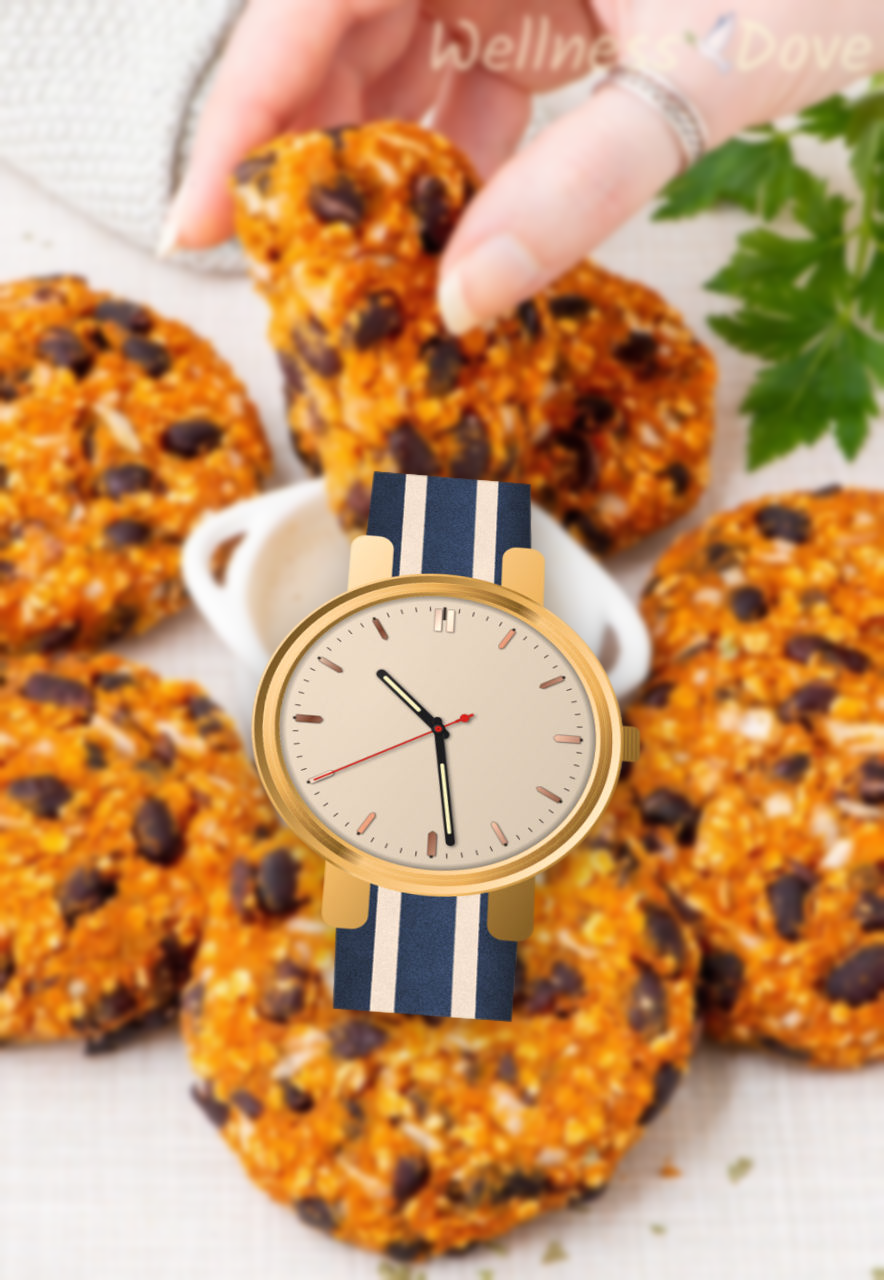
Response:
10h28m40s
